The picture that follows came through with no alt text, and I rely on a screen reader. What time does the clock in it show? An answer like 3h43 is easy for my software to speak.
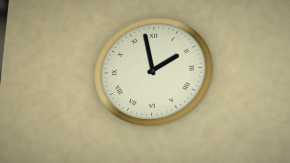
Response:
1h58
